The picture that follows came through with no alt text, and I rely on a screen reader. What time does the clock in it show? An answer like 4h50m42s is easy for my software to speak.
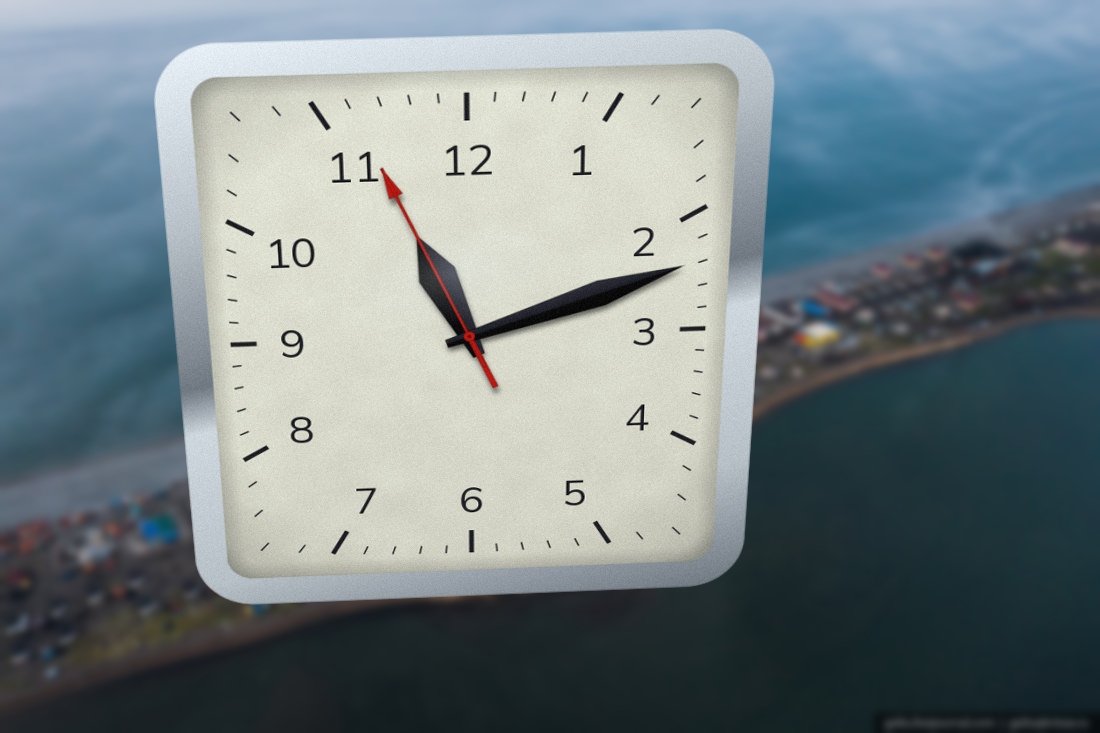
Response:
11h11m56s
